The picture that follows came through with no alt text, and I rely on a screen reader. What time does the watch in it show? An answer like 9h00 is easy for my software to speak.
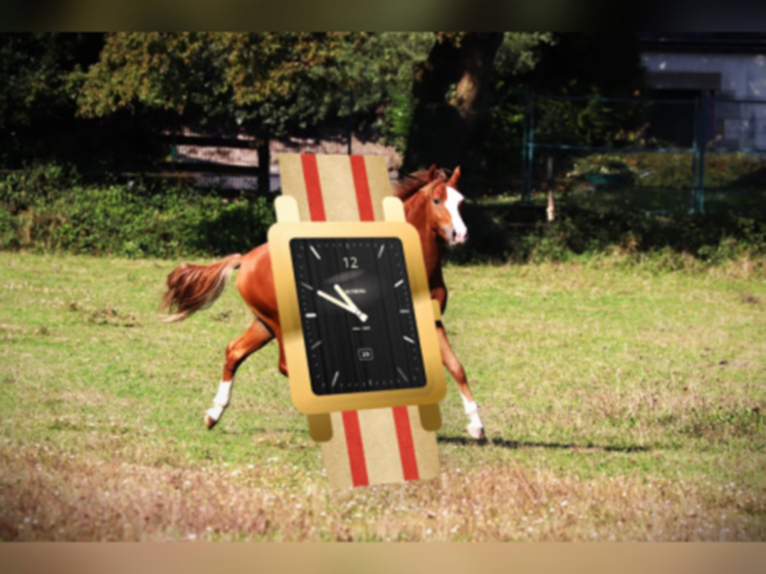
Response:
10h50
